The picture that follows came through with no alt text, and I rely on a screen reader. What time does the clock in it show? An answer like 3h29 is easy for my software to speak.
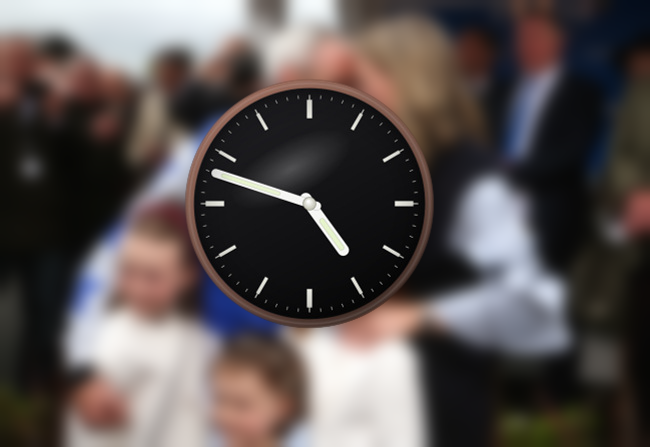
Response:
4h48
